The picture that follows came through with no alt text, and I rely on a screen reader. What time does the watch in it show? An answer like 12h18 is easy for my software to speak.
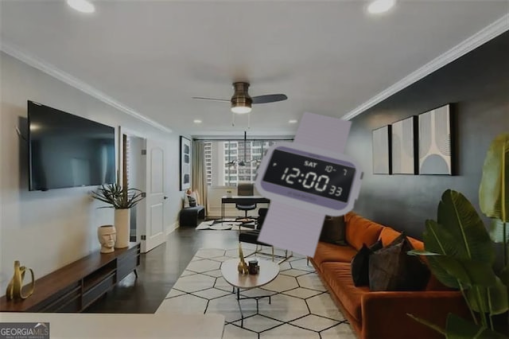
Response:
12h00
